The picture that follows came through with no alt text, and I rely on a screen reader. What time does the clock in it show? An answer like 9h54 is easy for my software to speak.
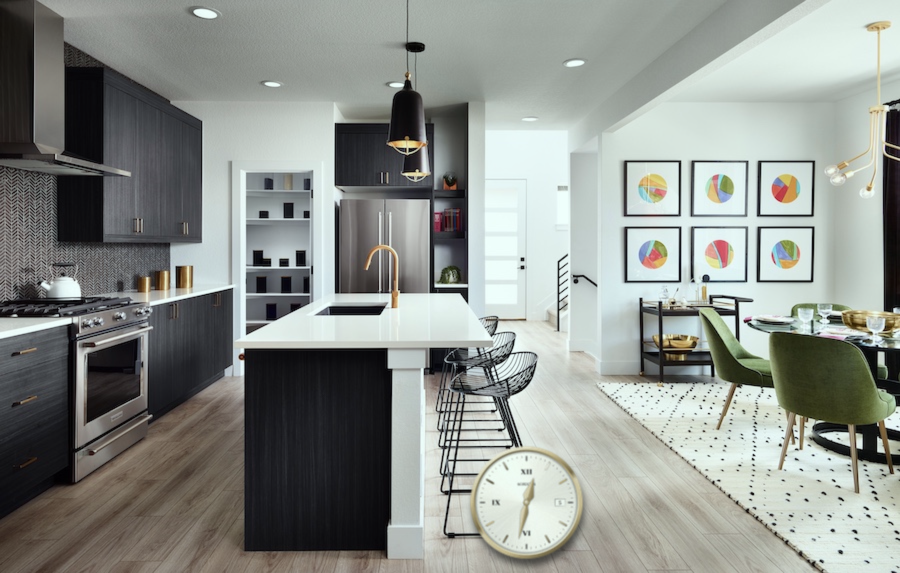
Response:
12h32
